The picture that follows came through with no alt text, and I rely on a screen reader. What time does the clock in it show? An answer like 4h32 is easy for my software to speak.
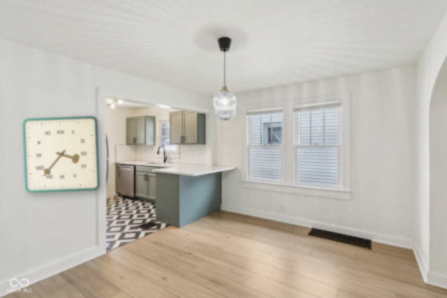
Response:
3h37
